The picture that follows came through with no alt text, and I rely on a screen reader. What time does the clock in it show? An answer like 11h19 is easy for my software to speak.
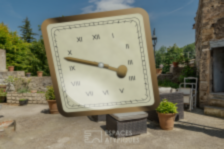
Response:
3h48
